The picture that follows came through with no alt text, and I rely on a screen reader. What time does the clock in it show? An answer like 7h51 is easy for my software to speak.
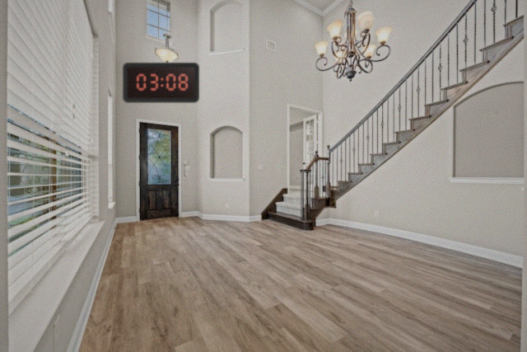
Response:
3h08
